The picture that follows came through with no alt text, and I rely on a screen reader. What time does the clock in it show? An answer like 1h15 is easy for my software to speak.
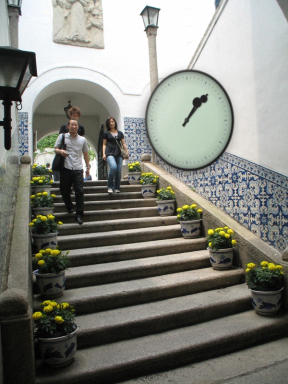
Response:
1h07
